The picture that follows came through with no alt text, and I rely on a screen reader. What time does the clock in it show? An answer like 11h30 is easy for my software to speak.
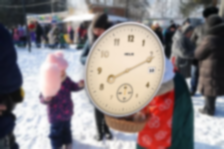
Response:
8h11
